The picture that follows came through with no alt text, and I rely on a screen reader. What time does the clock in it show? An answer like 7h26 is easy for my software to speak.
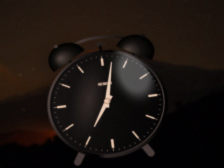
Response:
7h02
